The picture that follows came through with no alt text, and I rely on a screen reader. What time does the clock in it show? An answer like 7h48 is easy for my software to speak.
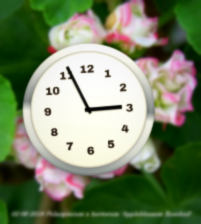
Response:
2h56
